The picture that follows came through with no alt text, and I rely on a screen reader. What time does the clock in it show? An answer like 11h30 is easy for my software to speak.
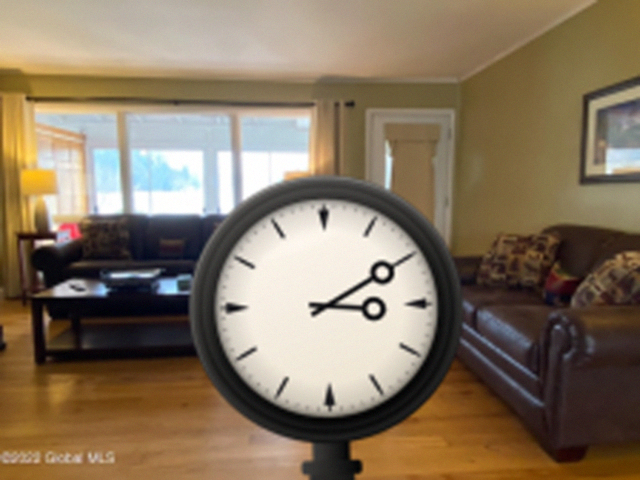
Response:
3h10
